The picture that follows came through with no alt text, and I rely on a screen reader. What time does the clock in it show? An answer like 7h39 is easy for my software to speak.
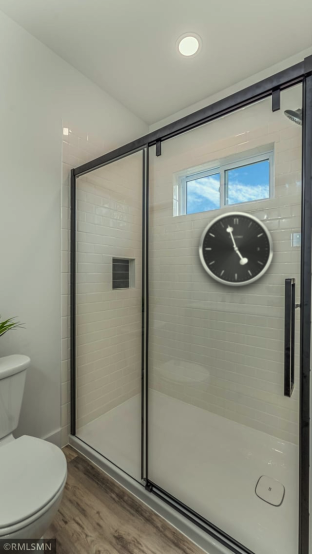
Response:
4h57
